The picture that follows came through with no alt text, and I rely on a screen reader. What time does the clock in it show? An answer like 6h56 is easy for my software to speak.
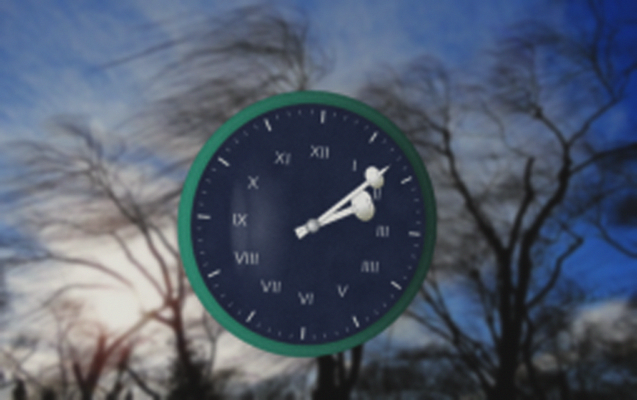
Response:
2h08
